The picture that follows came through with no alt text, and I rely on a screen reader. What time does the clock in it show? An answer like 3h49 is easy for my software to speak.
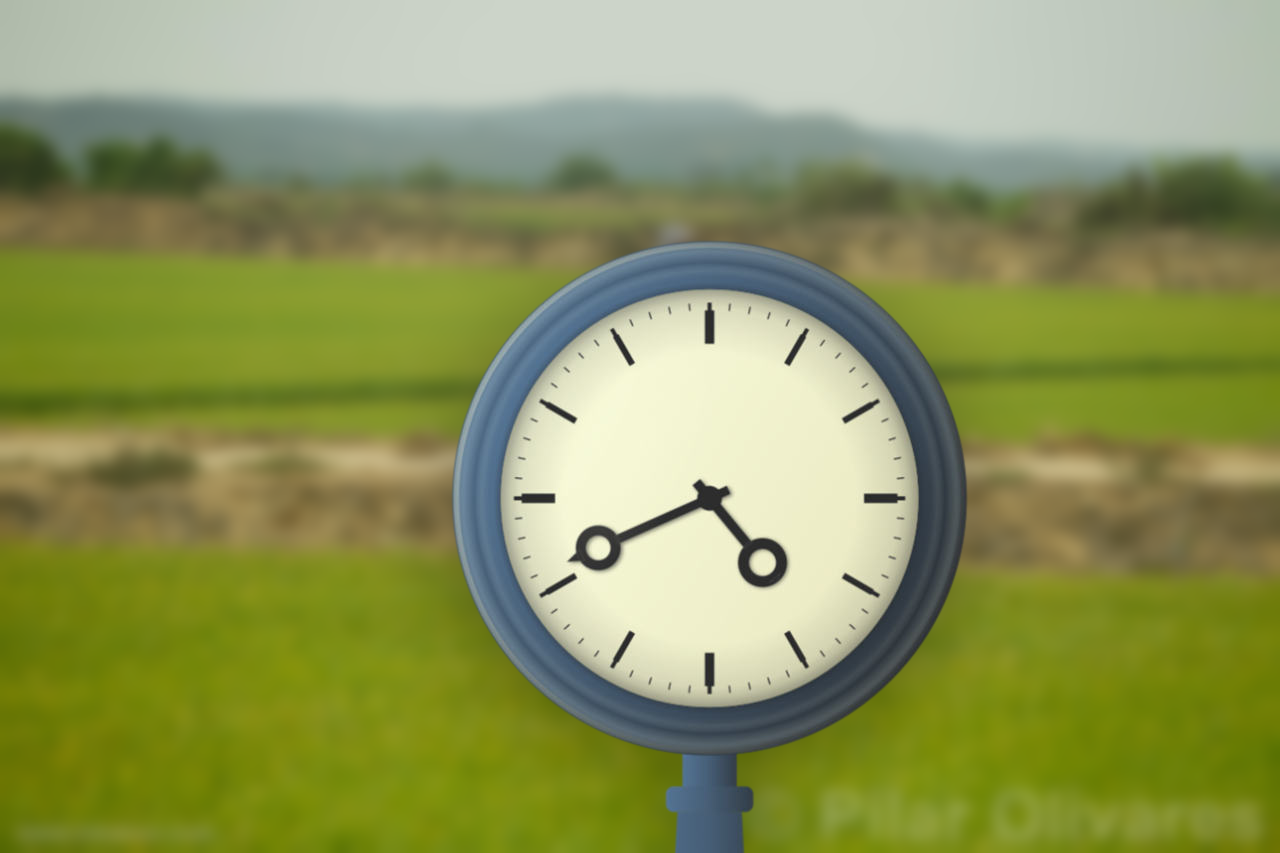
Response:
4h41
